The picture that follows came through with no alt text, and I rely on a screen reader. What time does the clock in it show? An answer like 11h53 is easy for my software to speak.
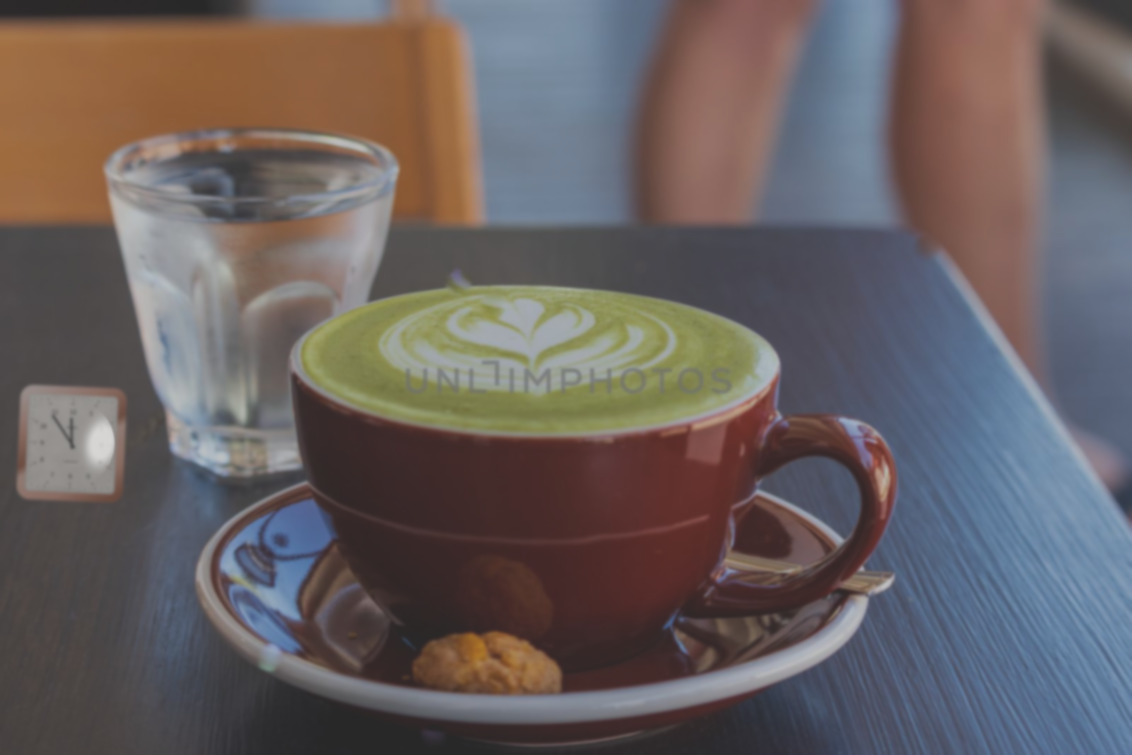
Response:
11h54
